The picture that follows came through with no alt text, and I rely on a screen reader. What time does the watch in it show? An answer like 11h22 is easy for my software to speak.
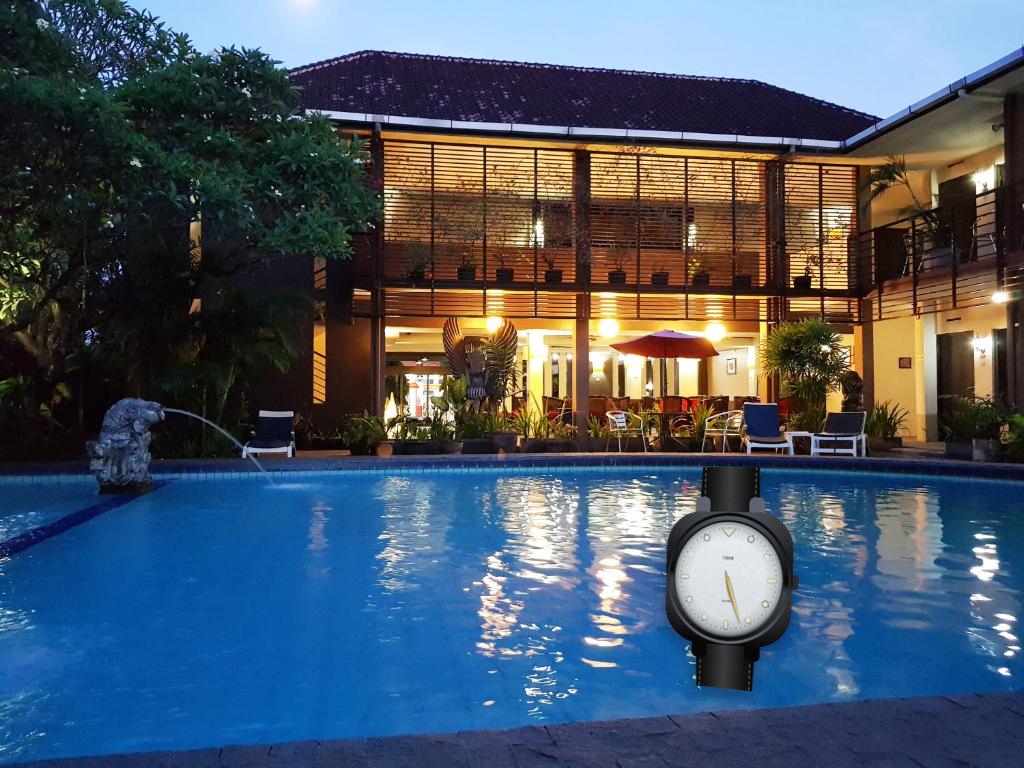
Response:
5h27
